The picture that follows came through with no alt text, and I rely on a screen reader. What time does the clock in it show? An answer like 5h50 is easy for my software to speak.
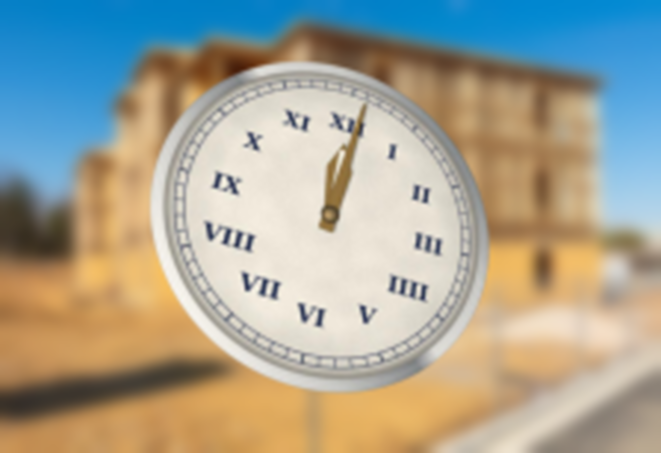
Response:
12h01
